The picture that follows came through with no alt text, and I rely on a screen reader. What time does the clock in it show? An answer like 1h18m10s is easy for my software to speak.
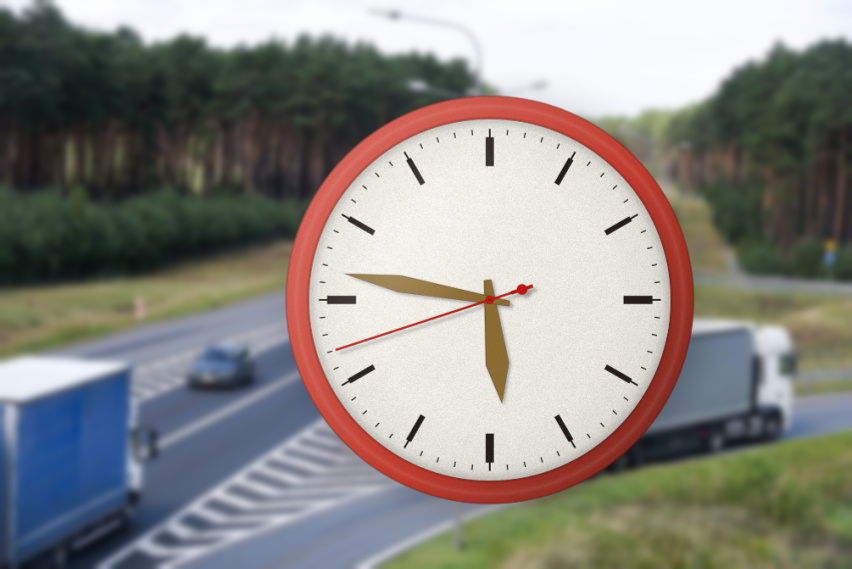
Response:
5h46m42s
